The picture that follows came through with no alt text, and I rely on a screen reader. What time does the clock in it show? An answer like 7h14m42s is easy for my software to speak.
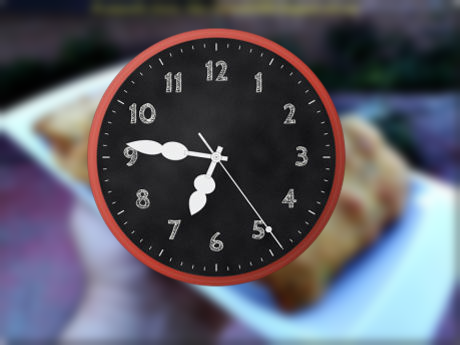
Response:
6h46m24s
